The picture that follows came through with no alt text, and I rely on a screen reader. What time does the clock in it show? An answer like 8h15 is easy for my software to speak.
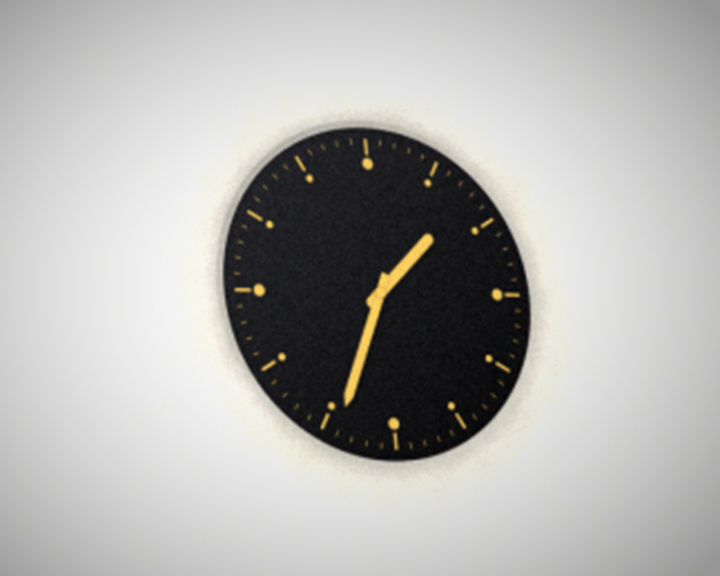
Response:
1h34
